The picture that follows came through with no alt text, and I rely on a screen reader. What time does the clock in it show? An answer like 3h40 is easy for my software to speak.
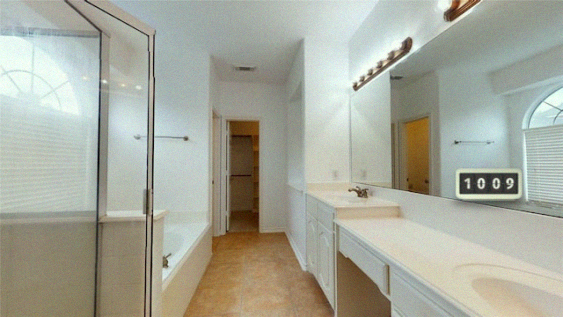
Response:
10h09
